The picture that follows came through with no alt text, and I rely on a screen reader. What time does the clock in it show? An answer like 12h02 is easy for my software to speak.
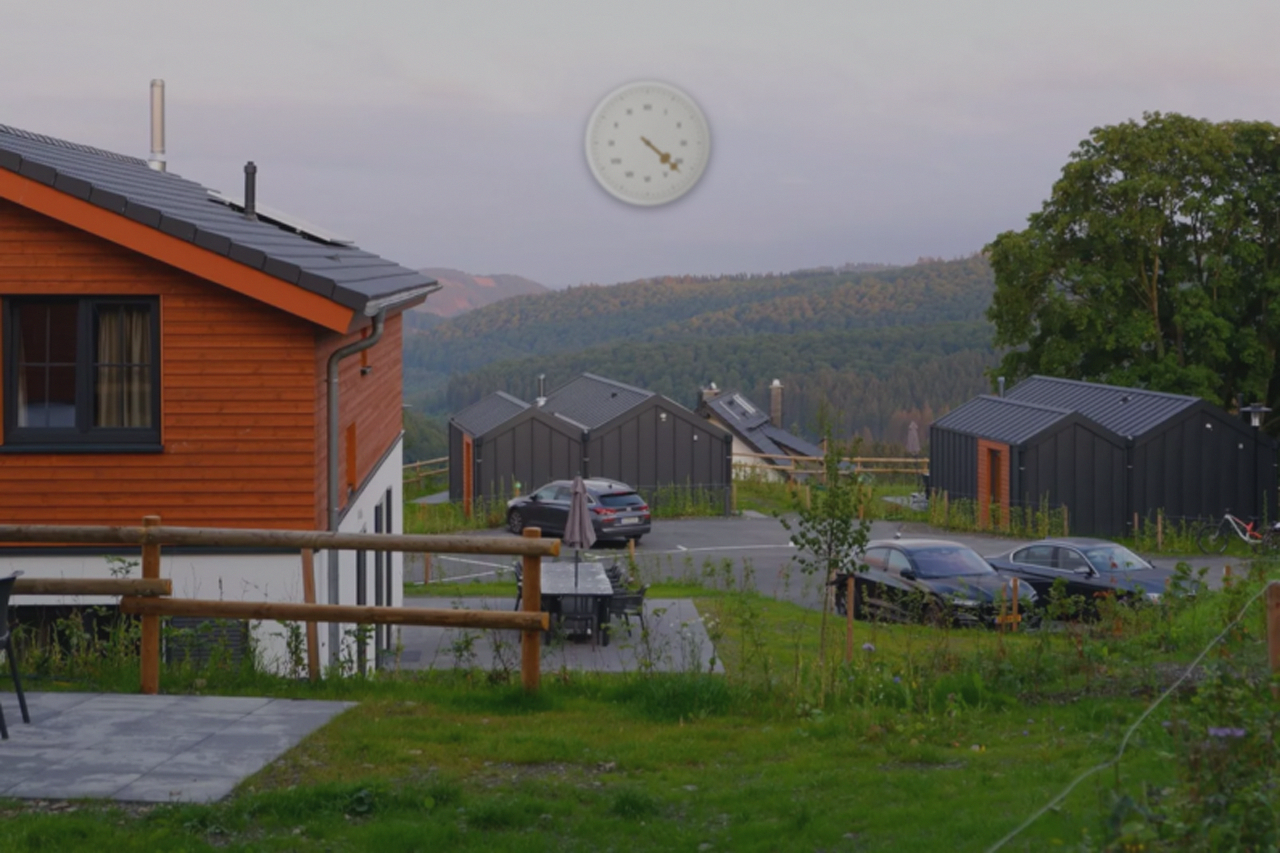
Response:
4h22
